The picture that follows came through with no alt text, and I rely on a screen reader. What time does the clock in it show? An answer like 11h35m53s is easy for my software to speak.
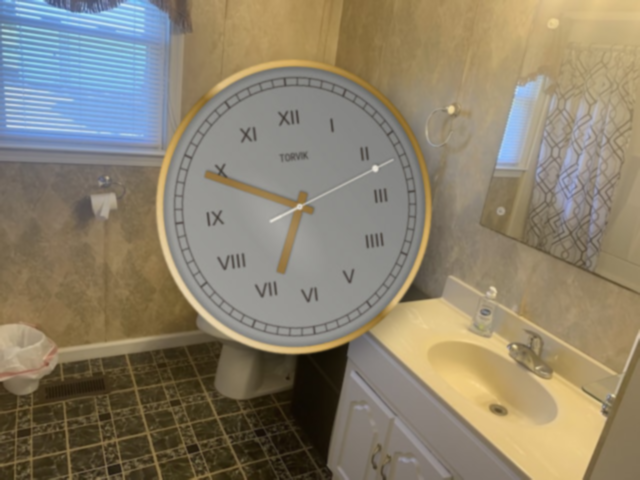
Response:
6h49m12s
